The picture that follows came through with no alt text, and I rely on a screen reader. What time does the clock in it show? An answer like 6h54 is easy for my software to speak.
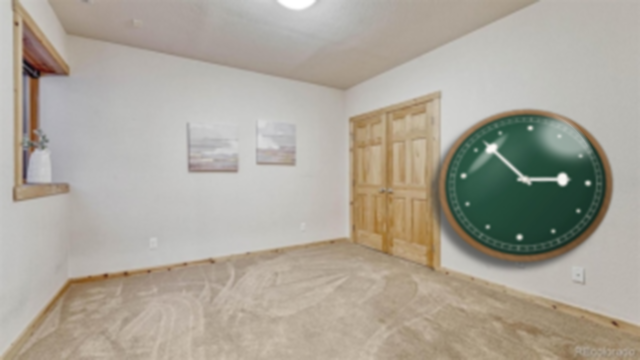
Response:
2h52
